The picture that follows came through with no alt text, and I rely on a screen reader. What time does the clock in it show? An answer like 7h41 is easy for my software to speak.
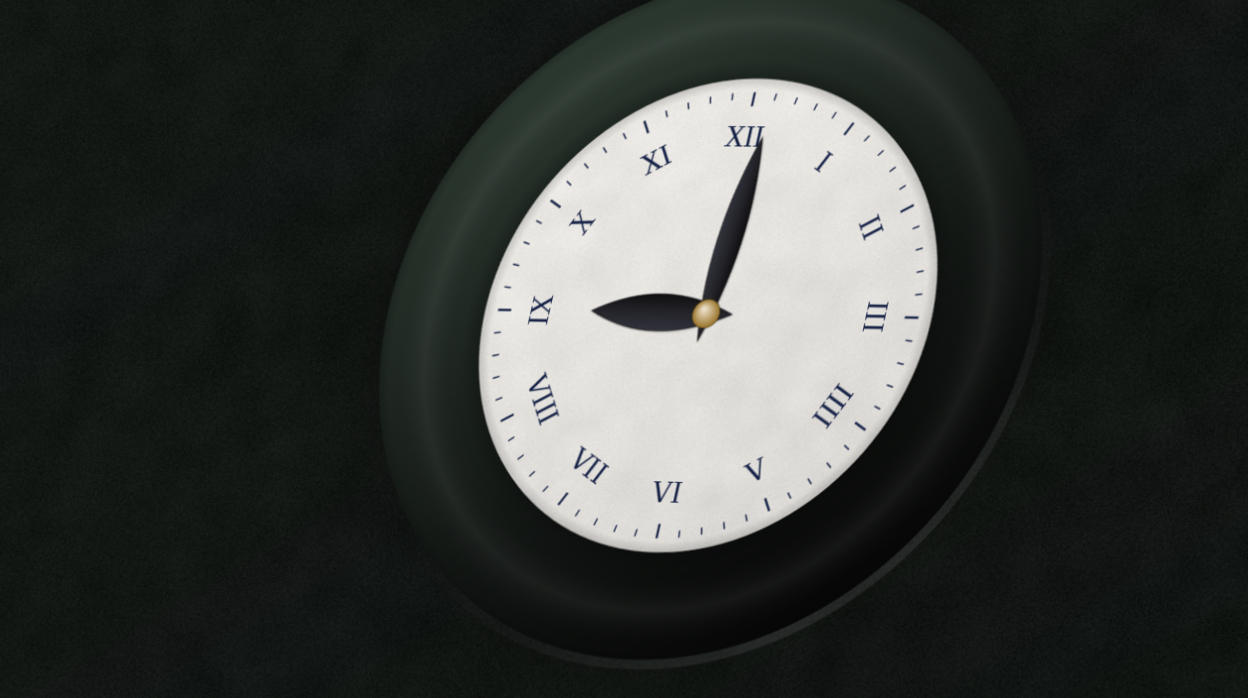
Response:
9h01
